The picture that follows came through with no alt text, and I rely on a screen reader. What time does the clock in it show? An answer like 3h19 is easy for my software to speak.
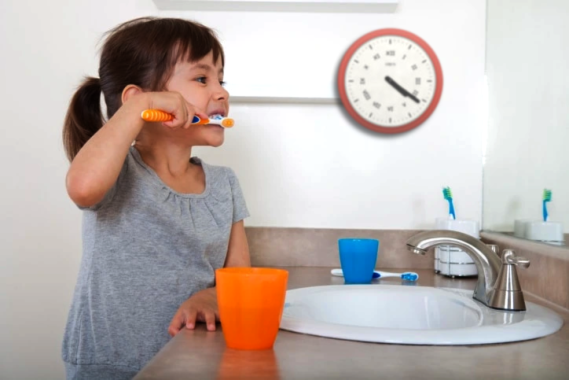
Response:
4h21
